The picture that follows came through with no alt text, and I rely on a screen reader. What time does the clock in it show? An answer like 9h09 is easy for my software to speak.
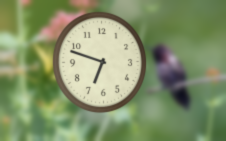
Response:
6h48
